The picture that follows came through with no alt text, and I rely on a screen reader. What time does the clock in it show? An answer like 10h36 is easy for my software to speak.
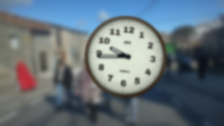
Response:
9h44
